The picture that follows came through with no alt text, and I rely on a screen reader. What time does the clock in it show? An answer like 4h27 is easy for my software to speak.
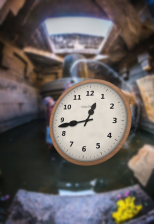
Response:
12h43
